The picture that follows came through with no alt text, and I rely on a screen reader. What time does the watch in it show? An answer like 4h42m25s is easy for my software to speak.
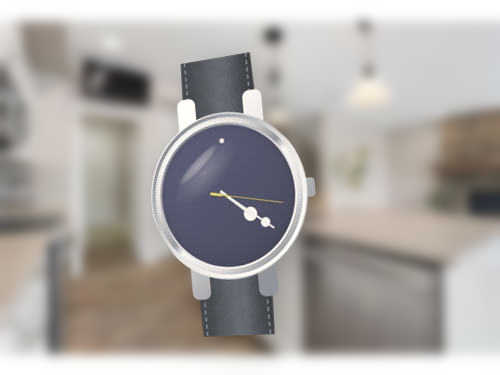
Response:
4h21m17s
